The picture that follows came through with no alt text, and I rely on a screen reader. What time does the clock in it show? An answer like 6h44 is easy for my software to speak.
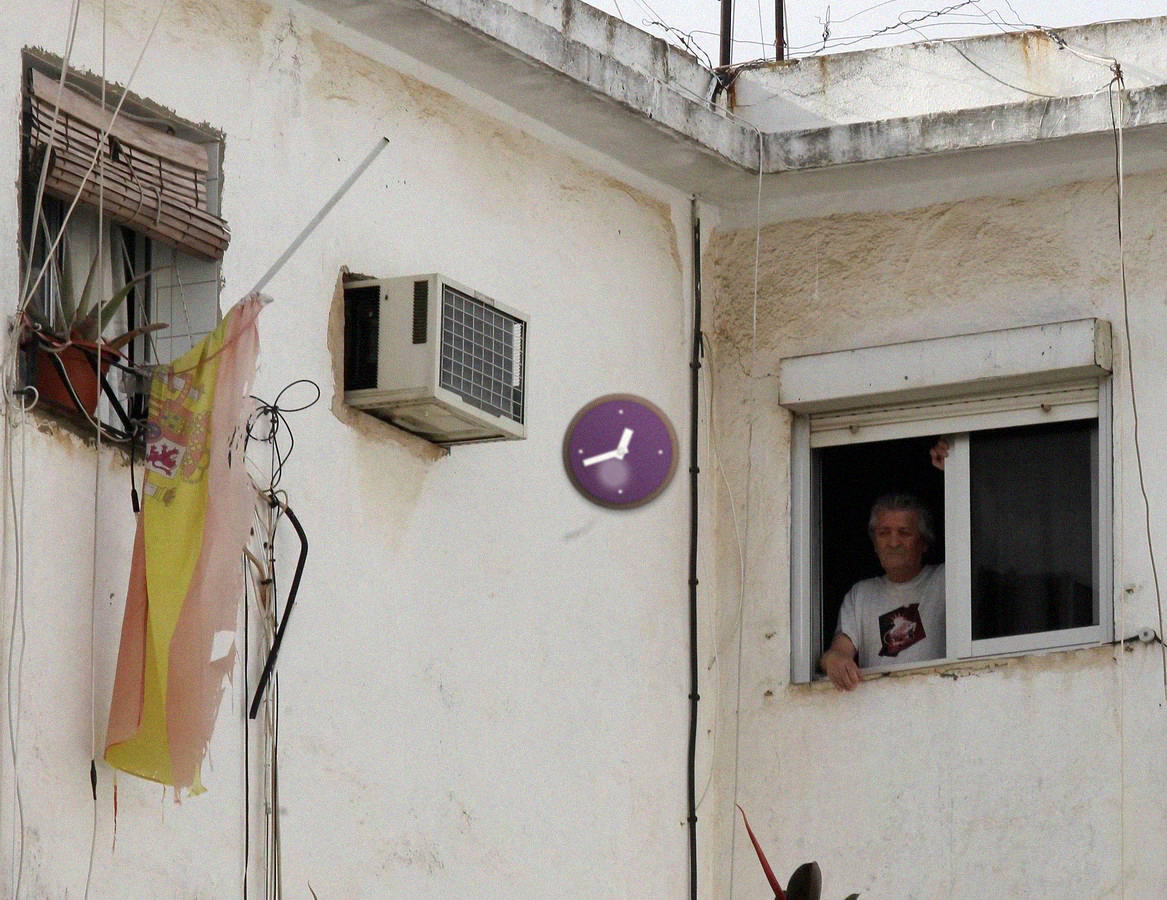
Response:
12h42
